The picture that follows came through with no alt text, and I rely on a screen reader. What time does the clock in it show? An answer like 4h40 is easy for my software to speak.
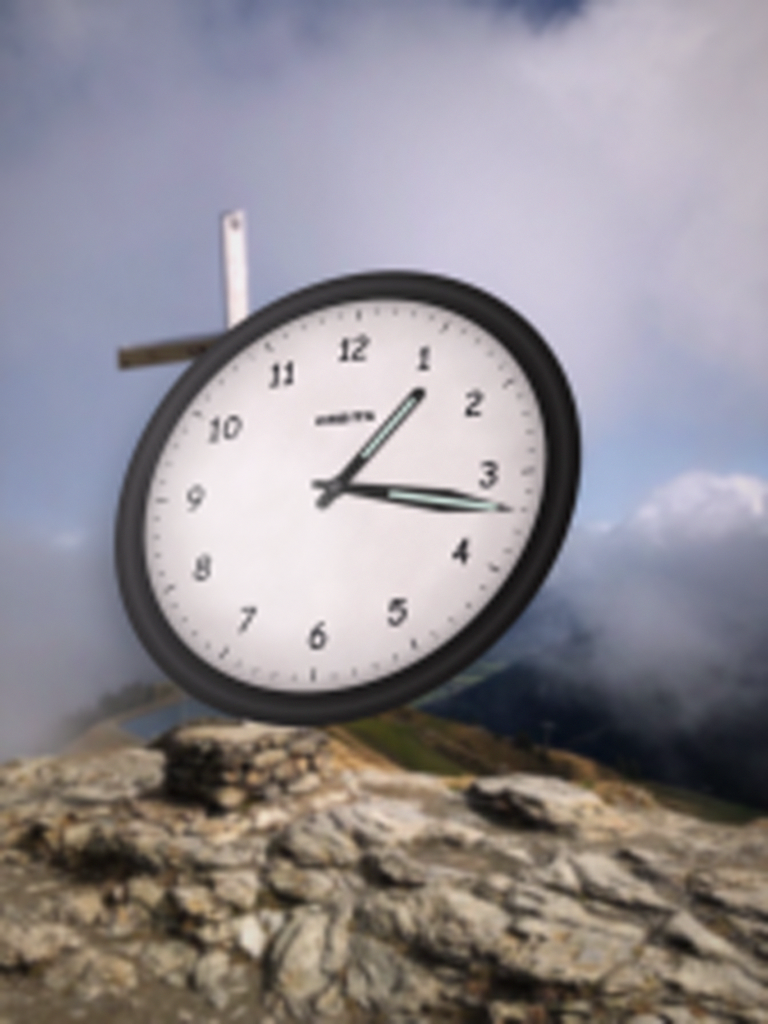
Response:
1h17
